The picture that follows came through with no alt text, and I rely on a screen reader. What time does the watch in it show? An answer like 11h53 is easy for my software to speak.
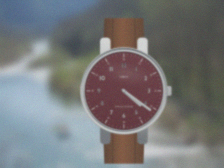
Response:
4h21
